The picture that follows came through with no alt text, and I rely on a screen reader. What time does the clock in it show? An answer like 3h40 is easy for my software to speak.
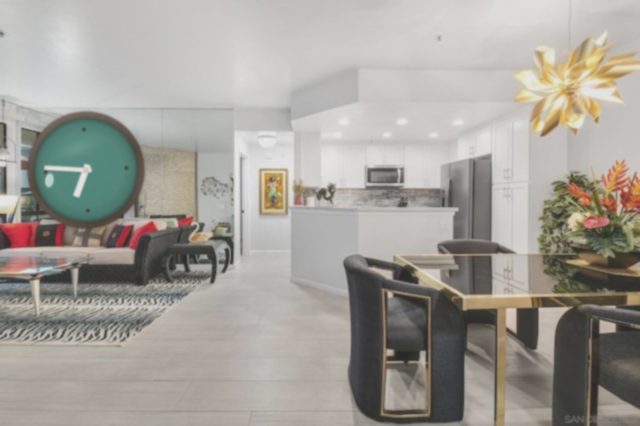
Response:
6h46
